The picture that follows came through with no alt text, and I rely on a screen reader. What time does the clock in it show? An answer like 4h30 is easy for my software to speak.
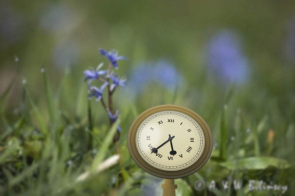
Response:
5h38
